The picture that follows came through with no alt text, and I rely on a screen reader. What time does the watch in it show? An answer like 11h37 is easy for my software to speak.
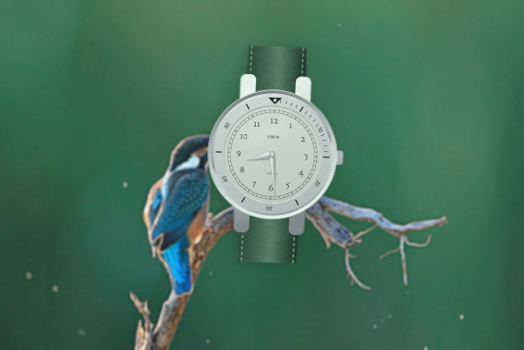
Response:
8h29
